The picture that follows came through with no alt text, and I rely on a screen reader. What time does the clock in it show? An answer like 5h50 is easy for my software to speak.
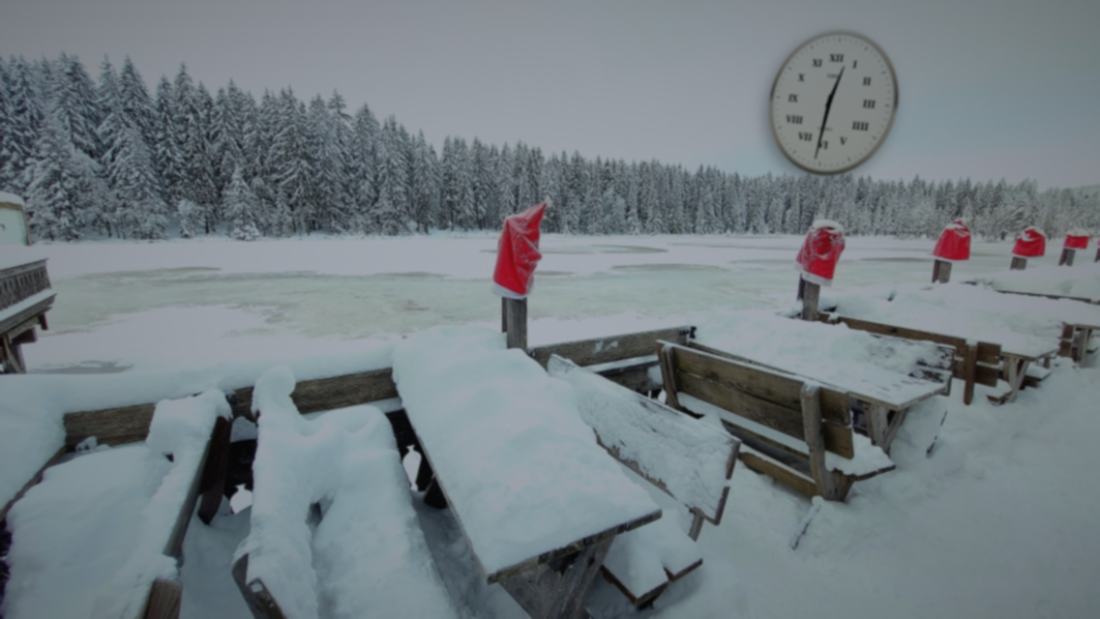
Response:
12h31
